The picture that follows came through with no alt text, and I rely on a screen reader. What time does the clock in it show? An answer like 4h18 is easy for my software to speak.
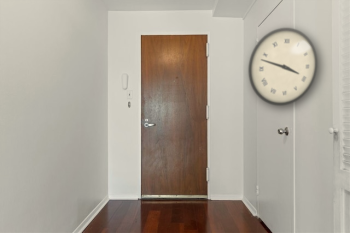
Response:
3h48
